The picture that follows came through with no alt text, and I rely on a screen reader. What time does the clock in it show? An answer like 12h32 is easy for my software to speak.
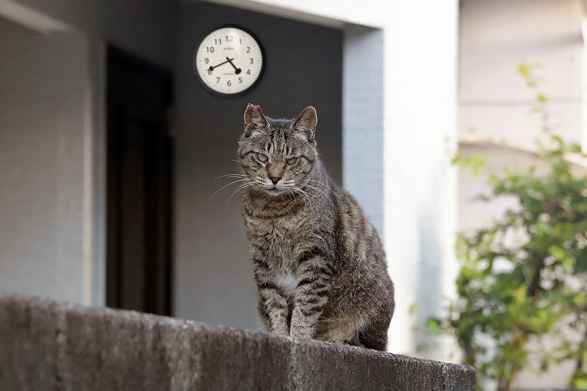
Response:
4h41
